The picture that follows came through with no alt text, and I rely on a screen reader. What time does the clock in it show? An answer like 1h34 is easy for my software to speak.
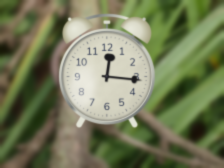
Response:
12h16
